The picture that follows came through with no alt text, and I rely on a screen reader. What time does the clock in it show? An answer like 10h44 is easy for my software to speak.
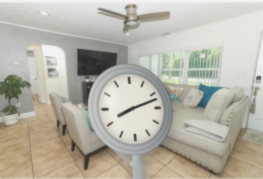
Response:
8h12
